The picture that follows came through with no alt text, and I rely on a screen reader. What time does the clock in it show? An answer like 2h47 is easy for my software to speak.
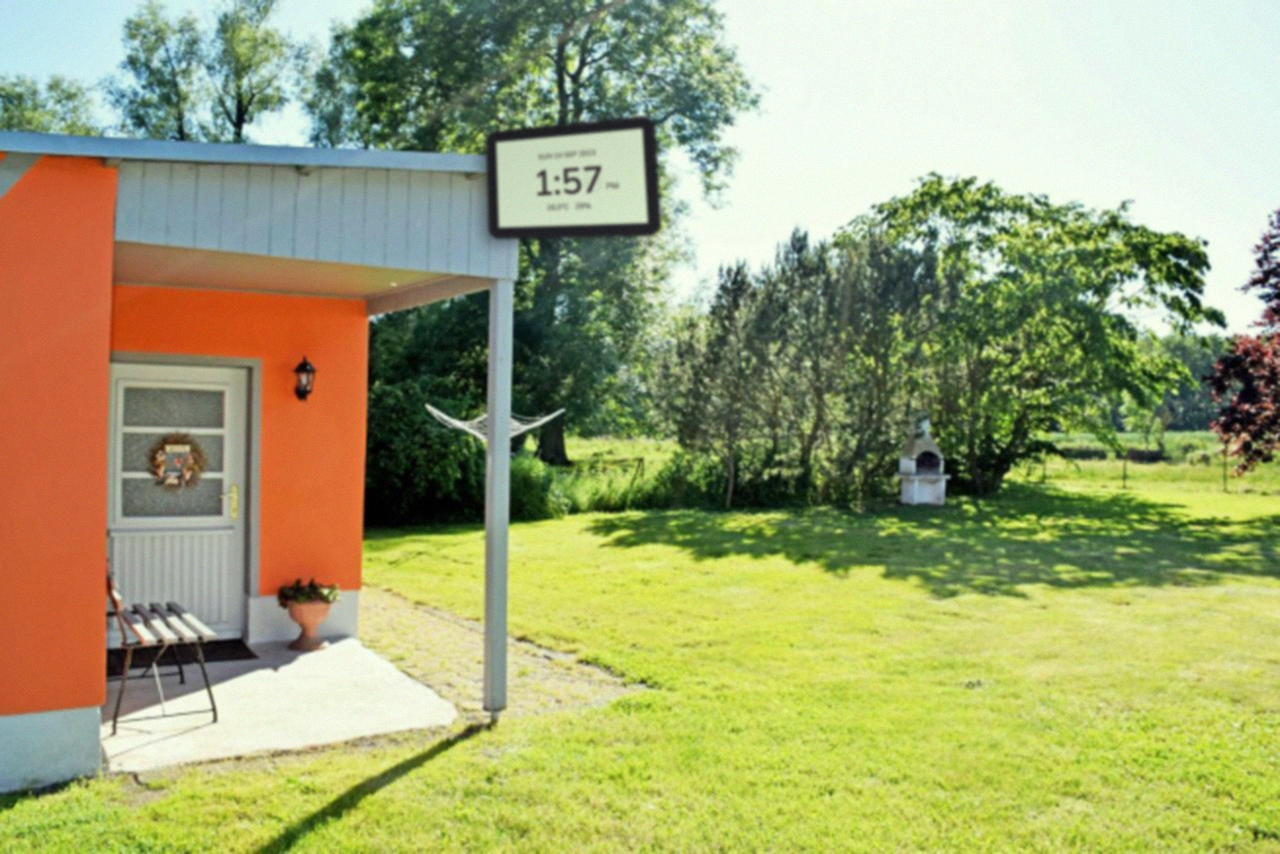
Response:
1h57
